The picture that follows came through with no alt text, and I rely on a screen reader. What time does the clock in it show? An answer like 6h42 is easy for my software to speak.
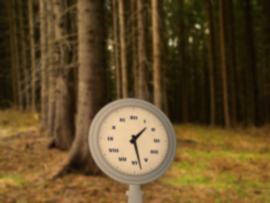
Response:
1h28
